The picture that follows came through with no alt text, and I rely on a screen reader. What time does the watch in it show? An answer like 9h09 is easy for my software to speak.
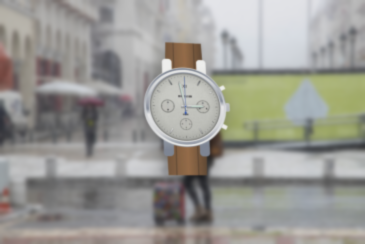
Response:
2h58
